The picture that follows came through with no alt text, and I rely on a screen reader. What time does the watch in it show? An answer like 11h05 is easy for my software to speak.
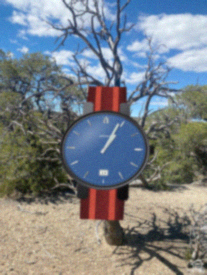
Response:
1h04
